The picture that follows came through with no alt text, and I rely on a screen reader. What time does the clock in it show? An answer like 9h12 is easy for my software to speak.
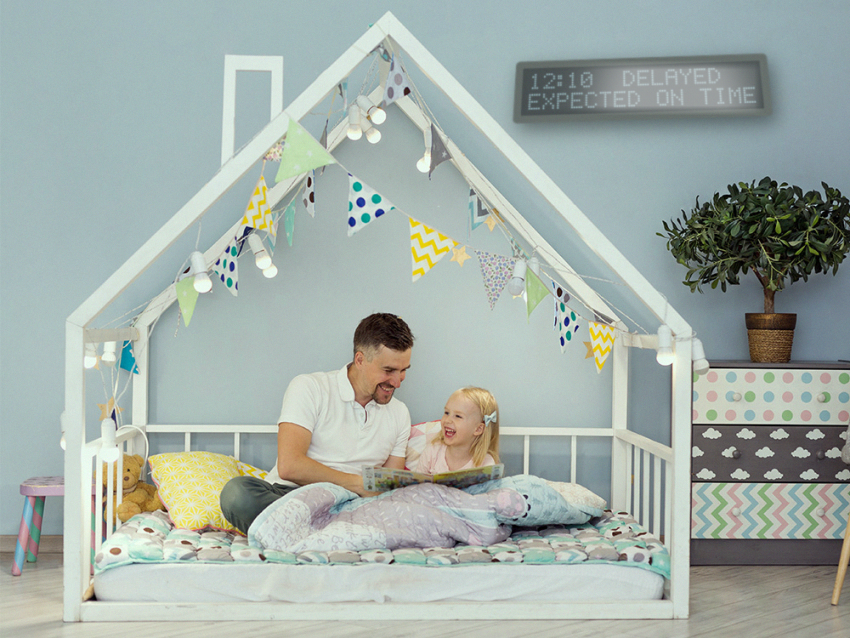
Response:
12h10
